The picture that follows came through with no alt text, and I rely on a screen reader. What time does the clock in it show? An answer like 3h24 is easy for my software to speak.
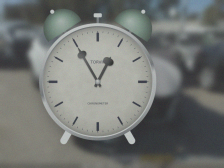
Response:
12h55
